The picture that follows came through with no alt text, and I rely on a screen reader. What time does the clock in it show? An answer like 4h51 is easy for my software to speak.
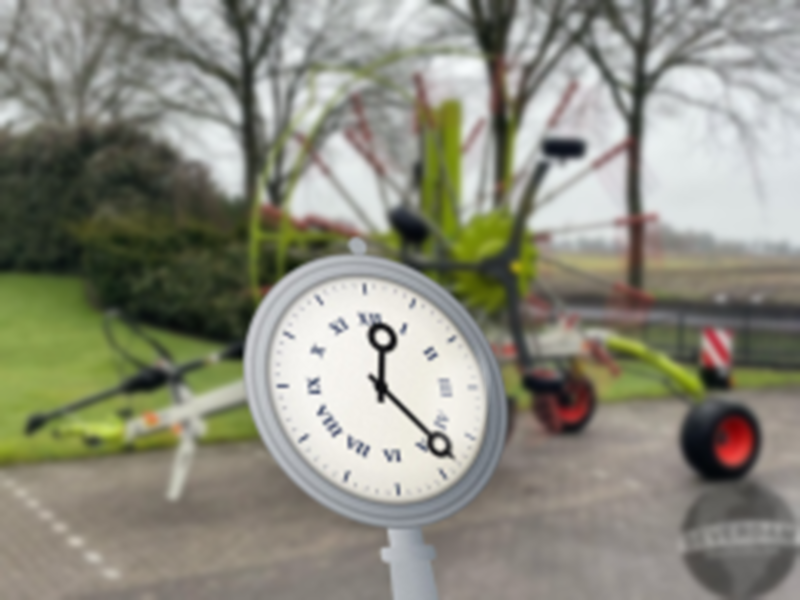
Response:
12h23
